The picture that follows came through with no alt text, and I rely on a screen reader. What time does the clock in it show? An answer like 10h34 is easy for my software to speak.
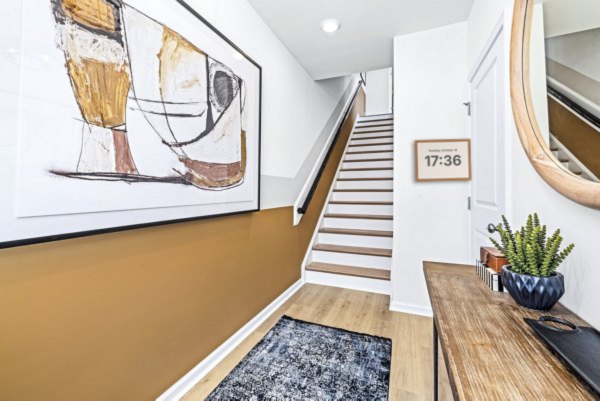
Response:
17h36
